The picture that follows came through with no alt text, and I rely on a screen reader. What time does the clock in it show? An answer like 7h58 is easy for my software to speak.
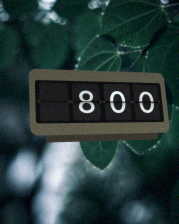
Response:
8h00
